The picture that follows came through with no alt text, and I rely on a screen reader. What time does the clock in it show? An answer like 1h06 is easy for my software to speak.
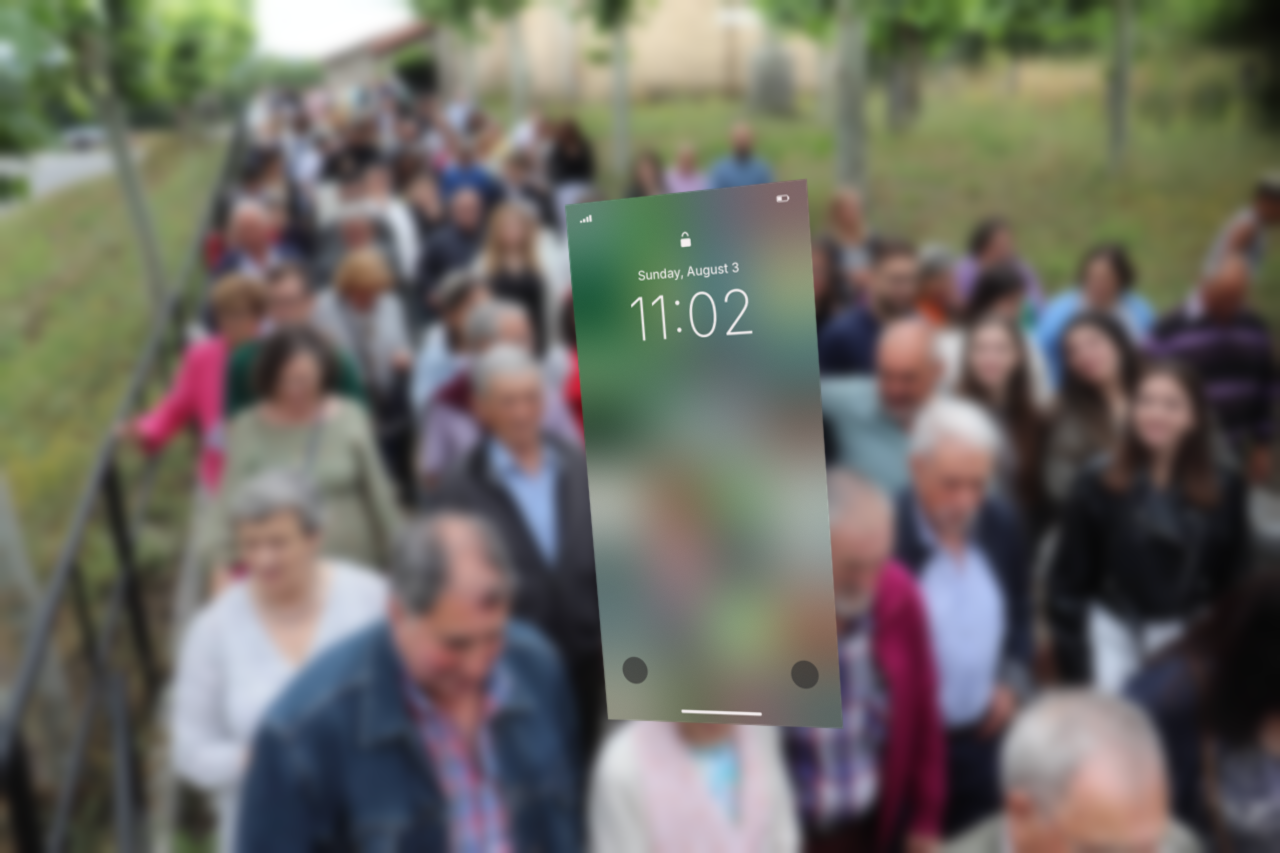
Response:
11h02
